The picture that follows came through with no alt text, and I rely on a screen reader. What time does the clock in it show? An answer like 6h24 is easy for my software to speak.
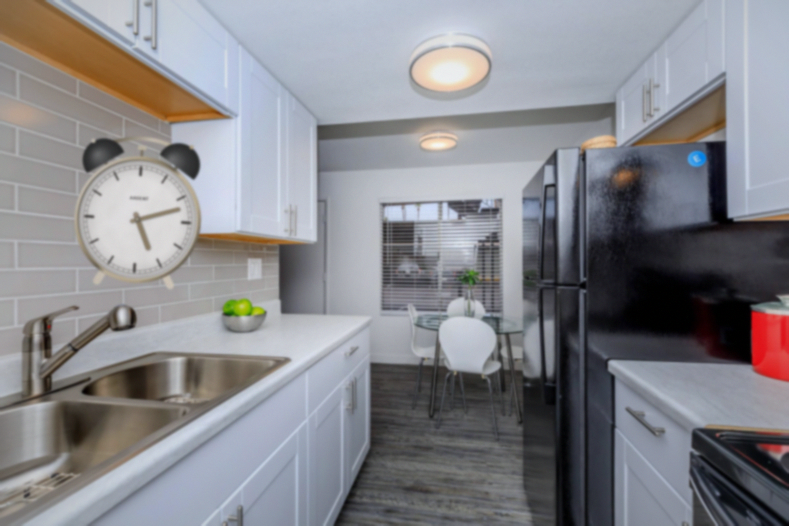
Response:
5h12
